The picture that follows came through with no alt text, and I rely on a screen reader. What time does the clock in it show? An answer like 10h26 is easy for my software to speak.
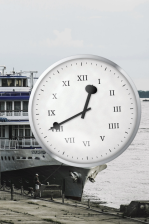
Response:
12h41
